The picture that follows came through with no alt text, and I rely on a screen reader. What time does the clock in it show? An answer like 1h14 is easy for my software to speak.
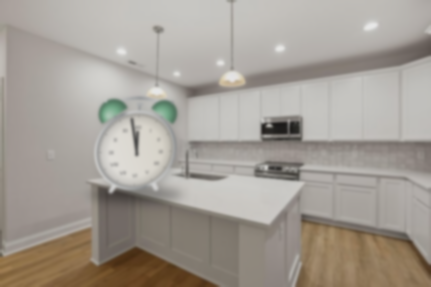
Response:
11h58
